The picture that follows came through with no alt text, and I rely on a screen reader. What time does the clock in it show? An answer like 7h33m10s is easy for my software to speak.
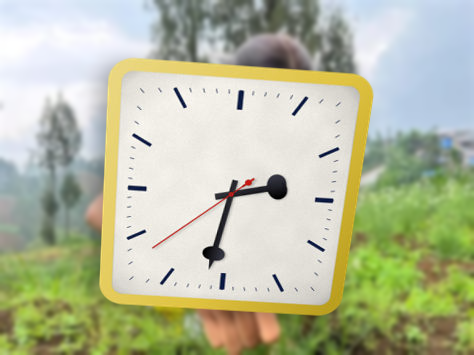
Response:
2h31m38s
